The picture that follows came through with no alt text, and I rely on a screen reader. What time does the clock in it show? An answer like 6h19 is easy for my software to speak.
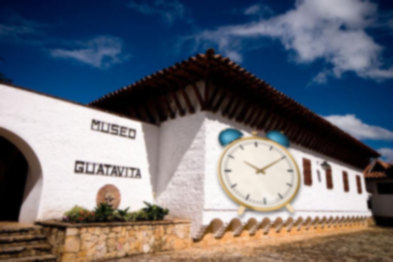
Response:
10h10
